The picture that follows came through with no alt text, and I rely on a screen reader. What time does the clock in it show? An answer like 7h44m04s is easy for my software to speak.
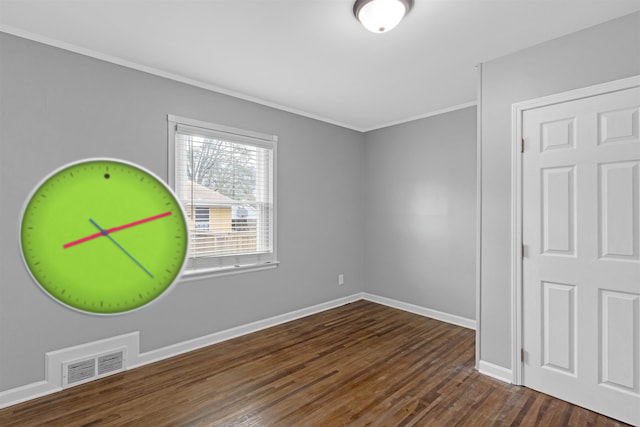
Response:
8h11m22s
